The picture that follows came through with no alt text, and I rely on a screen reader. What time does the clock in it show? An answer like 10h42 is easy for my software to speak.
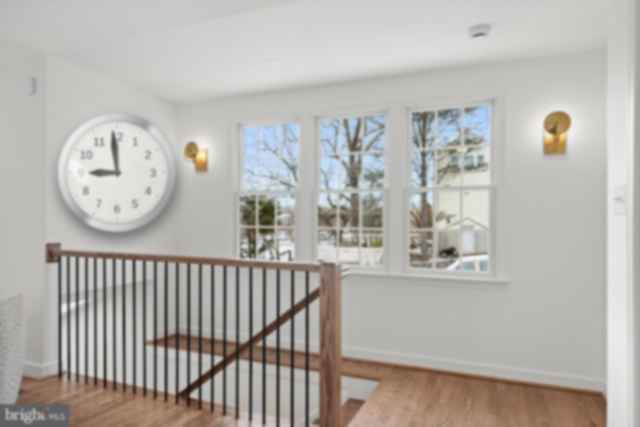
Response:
8h59
